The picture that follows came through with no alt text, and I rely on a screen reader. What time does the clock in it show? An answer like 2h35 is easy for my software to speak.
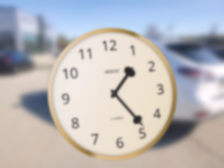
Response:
1h24
